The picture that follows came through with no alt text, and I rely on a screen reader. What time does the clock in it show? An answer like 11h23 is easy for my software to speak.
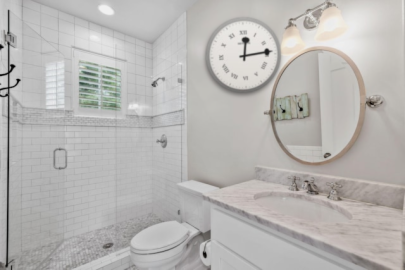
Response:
12h14
